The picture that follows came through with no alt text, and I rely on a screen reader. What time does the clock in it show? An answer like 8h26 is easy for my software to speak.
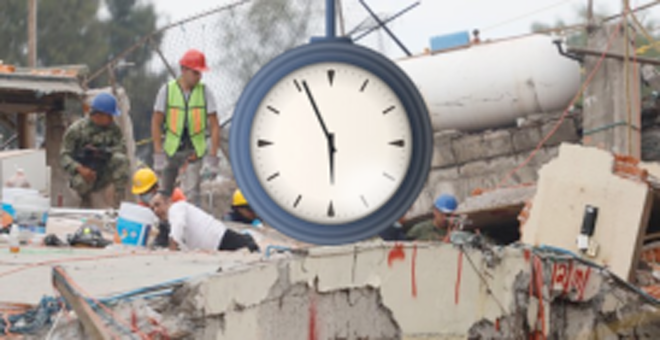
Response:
5h56
